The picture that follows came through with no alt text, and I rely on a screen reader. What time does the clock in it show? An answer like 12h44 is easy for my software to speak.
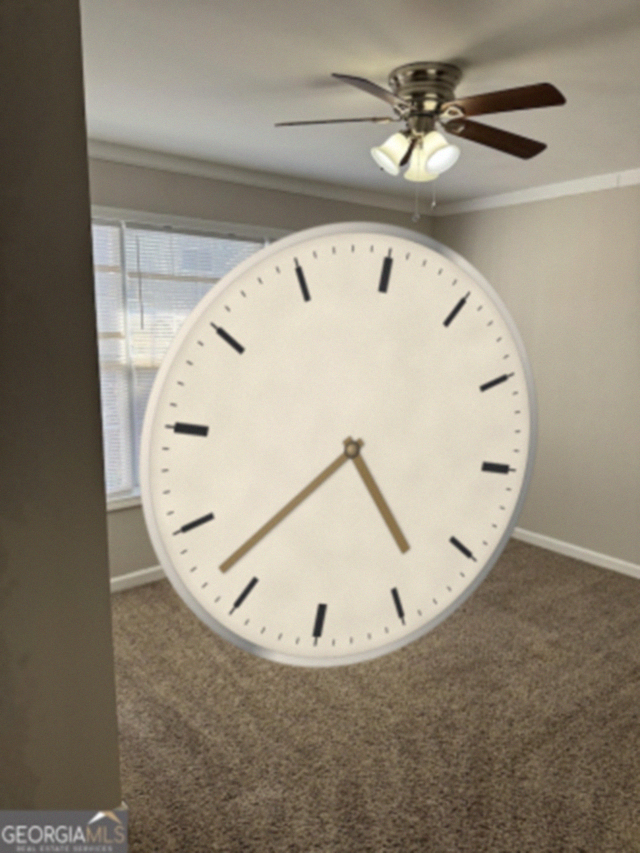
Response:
4h37
